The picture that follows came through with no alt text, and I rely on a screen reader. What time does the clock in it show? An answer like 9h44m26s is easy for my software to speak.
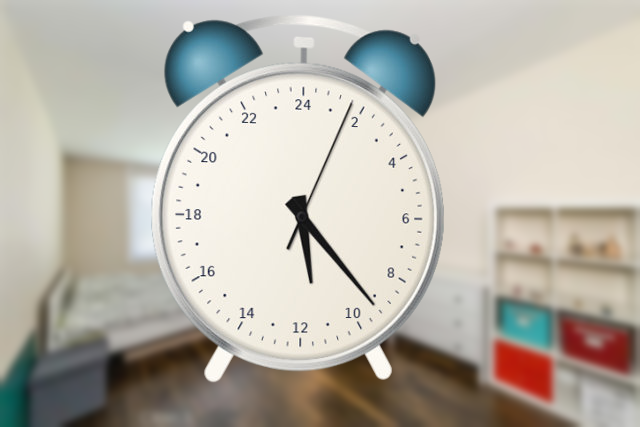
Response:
11h23m04s
